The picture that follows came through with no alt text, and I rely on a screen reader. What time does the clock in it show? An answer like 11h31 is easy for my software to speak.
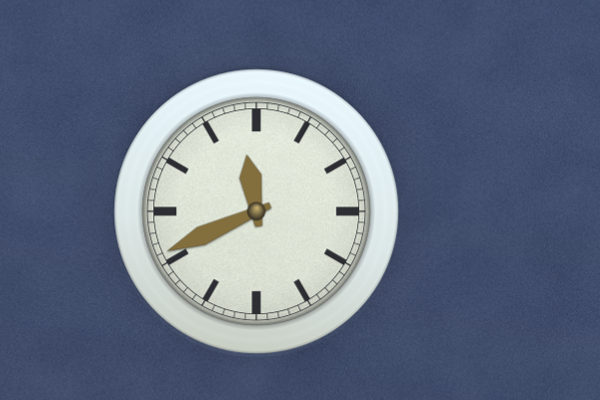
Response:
11h41
